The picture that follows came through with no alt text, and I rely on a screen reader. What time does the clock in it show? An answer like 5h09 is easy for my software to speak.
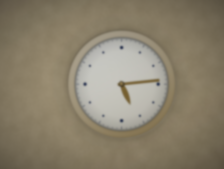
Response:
5h14
